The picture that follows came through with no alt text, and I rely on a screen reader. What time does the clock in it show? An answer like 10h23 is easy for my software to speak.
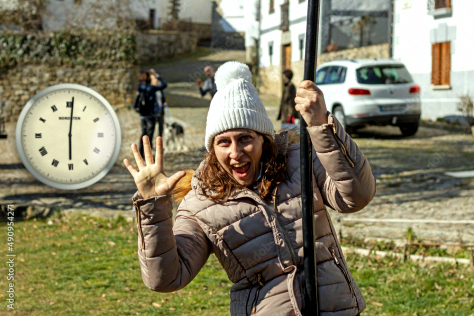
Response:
6h01
